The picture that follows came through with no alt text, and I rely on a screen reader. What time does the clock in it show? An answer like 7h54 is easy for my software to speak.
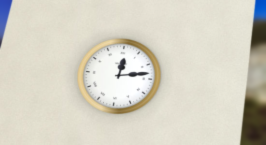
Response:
12h13
